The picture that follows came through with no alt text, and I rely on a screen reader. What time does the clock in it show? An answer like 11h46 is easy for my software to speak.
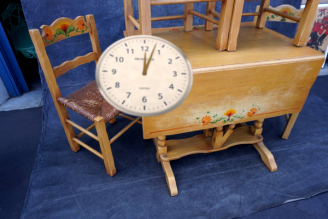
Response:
12h03
